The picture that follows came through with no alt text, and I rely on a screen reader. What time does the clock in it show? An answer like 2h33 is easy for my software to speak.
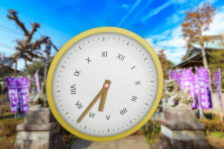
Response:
5h32
